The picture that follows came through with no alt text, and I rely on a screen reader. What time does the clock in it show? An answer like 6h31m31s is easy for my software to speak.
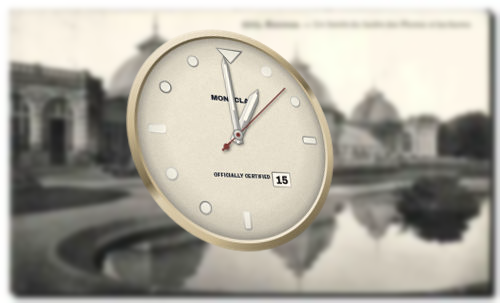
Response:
12h59m08s
